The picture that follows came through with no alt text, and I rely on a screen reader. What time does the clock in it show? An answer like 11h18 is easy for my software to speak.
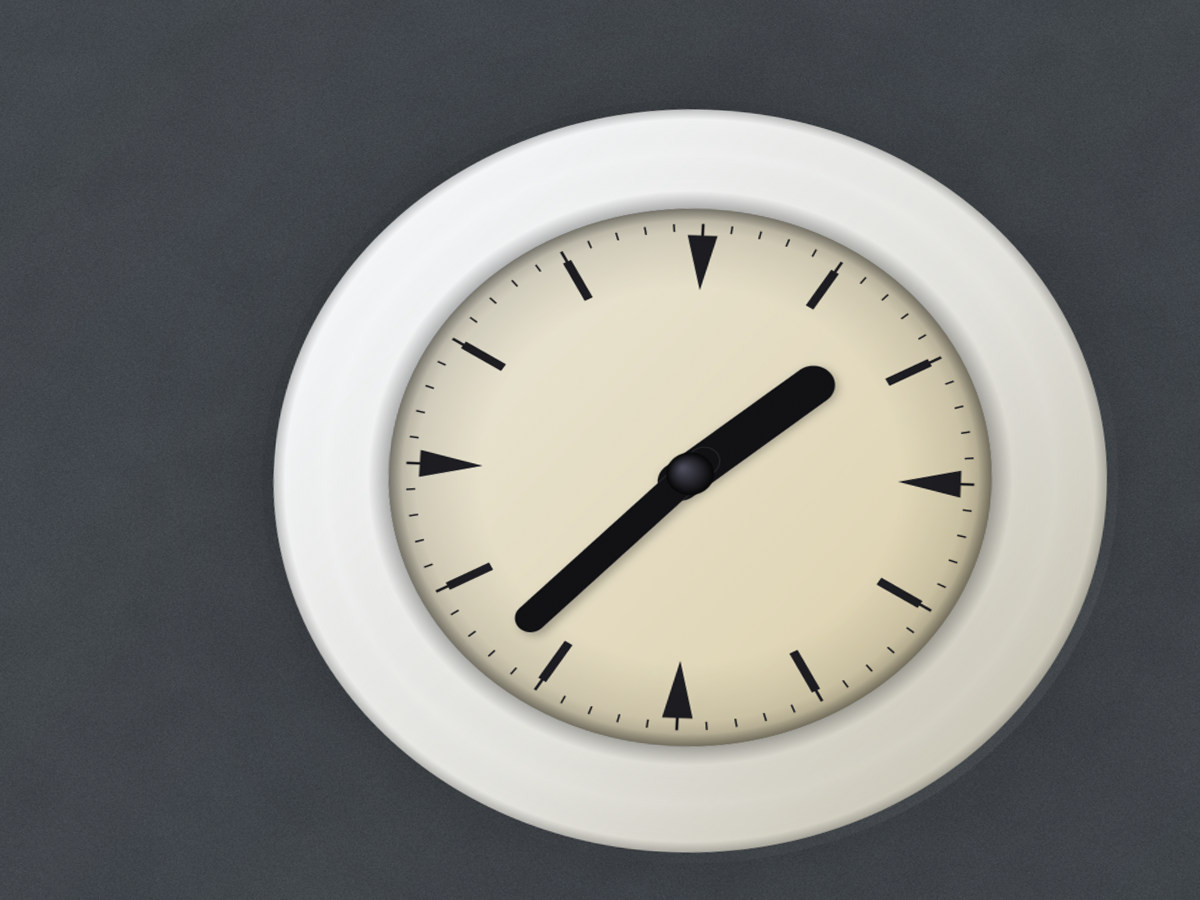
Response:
1h37
